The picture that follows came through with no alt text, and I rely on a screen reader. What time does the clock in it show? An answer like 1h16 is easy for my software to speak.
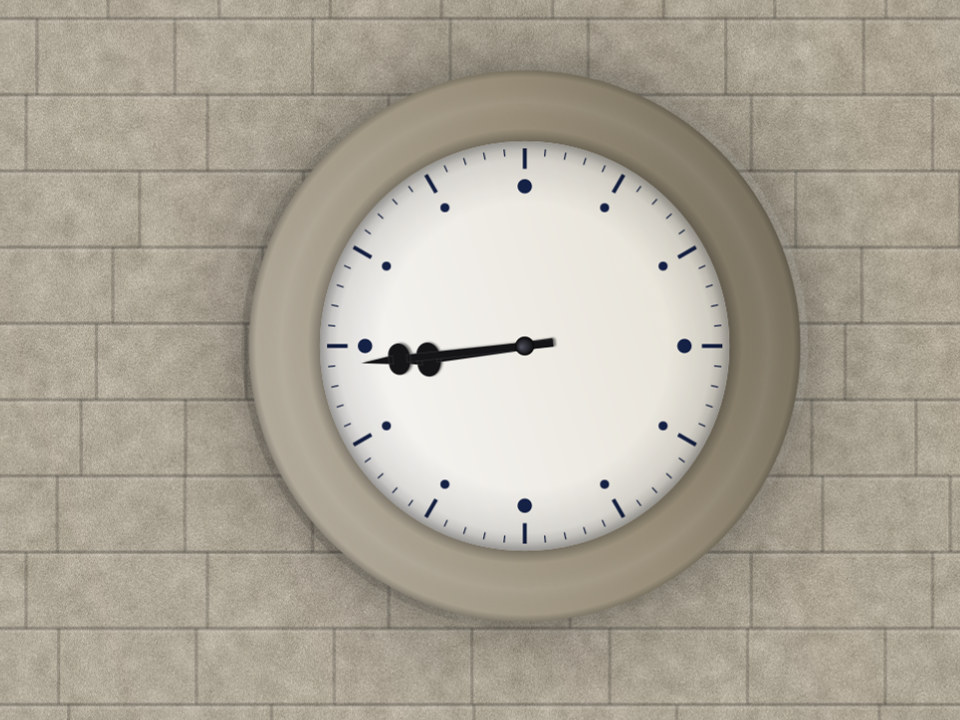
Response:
8h44
